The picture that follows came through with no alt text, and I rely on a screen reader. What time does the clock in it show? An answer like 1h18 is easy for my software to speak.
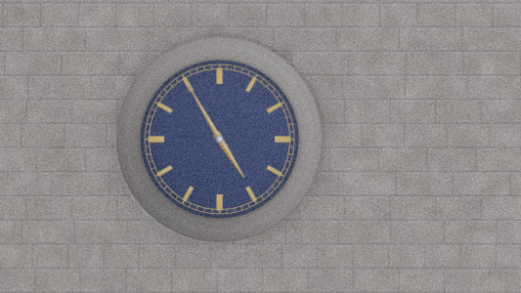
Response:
4h55
